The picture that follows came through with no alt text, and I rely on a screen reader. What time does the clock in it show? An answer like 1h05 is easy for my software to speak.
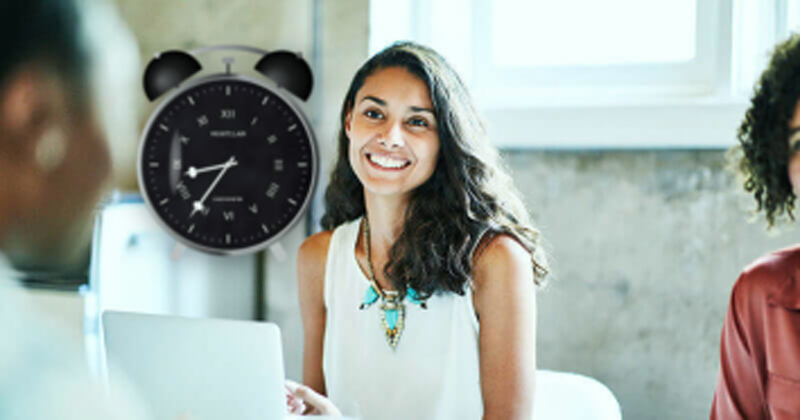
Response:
8h36
